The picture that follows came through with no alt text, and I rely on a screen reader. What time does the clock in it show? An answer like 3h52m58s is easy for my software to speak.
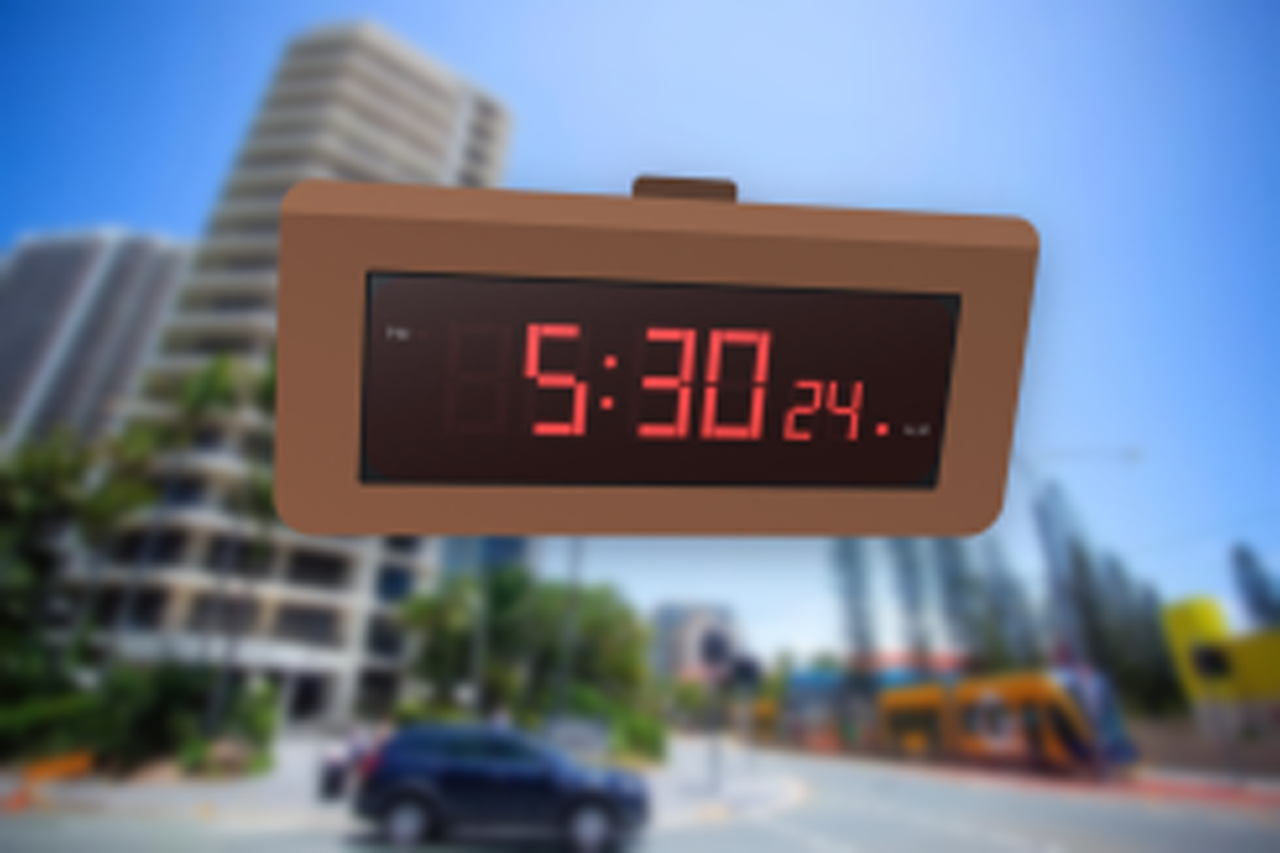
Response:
5h30m24s
